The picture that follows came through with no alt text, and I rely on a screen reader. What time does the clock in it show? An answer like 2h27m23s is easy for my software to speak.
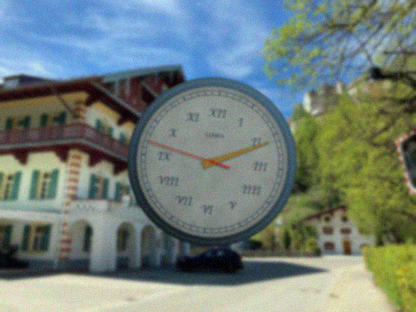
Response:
2h10m47s
